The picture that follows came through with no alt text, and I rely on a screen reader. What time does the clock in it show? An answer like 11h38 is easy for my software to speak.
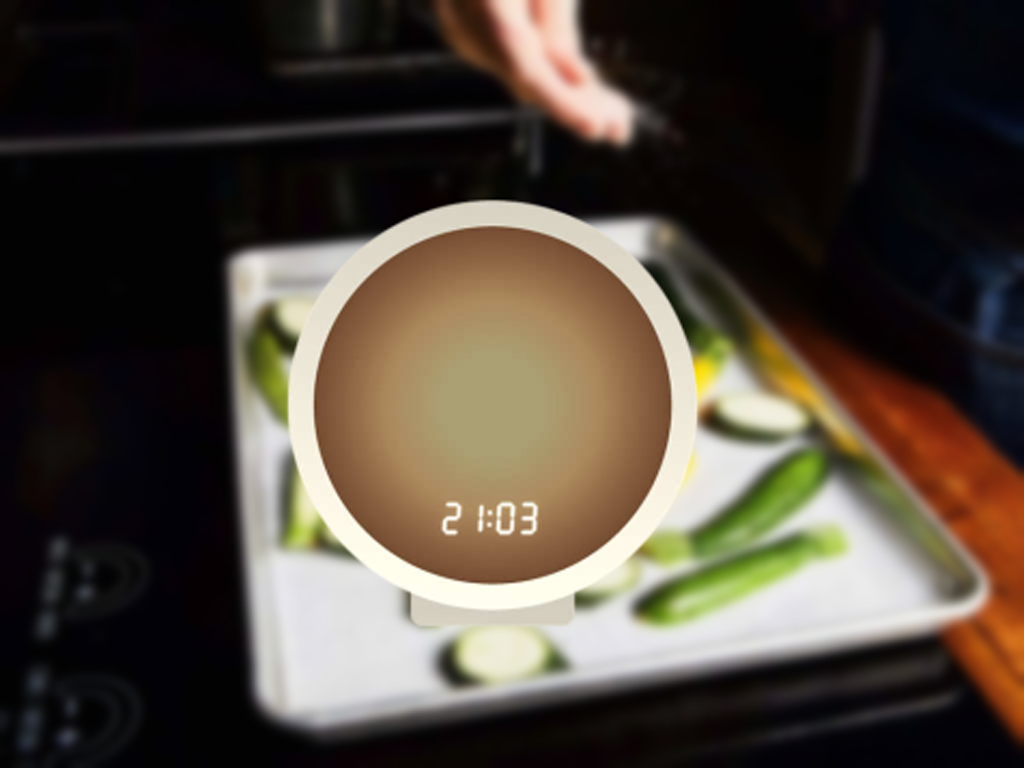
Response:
21h03
